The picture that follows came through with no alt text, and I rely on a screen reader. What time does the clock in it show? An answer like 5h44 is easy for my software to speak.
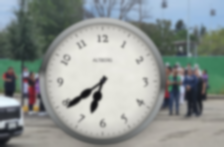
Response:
6h39
